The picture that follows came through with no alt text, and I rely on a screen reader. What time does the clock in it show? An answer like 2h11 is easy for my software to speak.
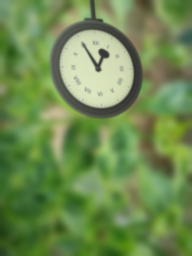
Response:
12h55
